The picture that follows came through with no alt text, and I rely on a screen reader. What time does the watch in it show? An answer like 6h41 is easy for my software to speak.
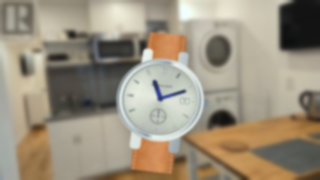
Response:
11h11
